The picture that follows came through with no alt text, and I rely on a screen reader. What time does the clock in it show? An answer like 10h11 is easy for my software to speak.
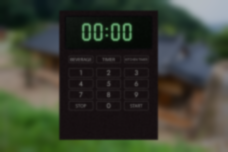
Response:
0h00
